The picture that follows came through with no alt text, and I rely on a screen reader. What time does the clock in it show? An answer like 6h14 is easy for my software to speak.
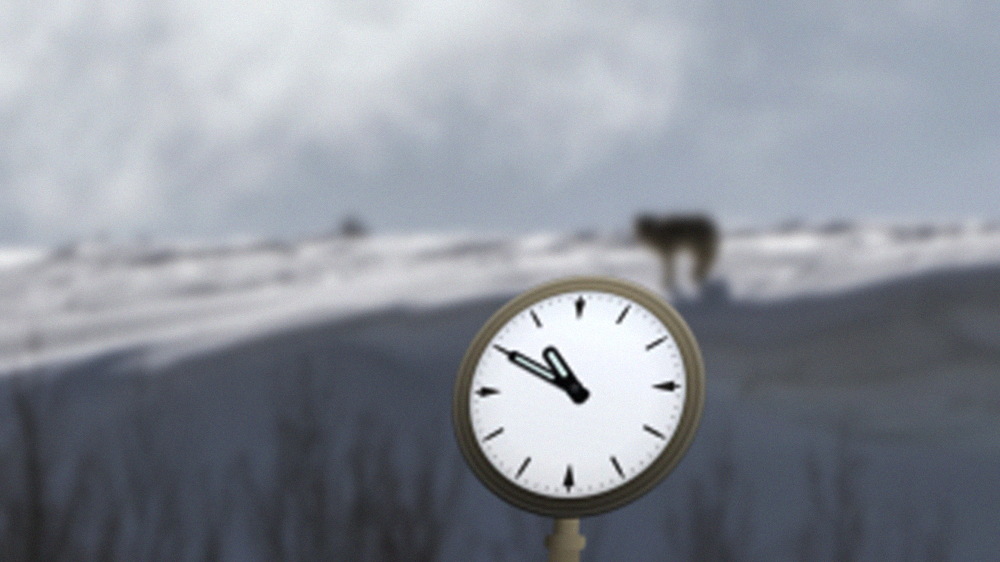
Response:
10h50
